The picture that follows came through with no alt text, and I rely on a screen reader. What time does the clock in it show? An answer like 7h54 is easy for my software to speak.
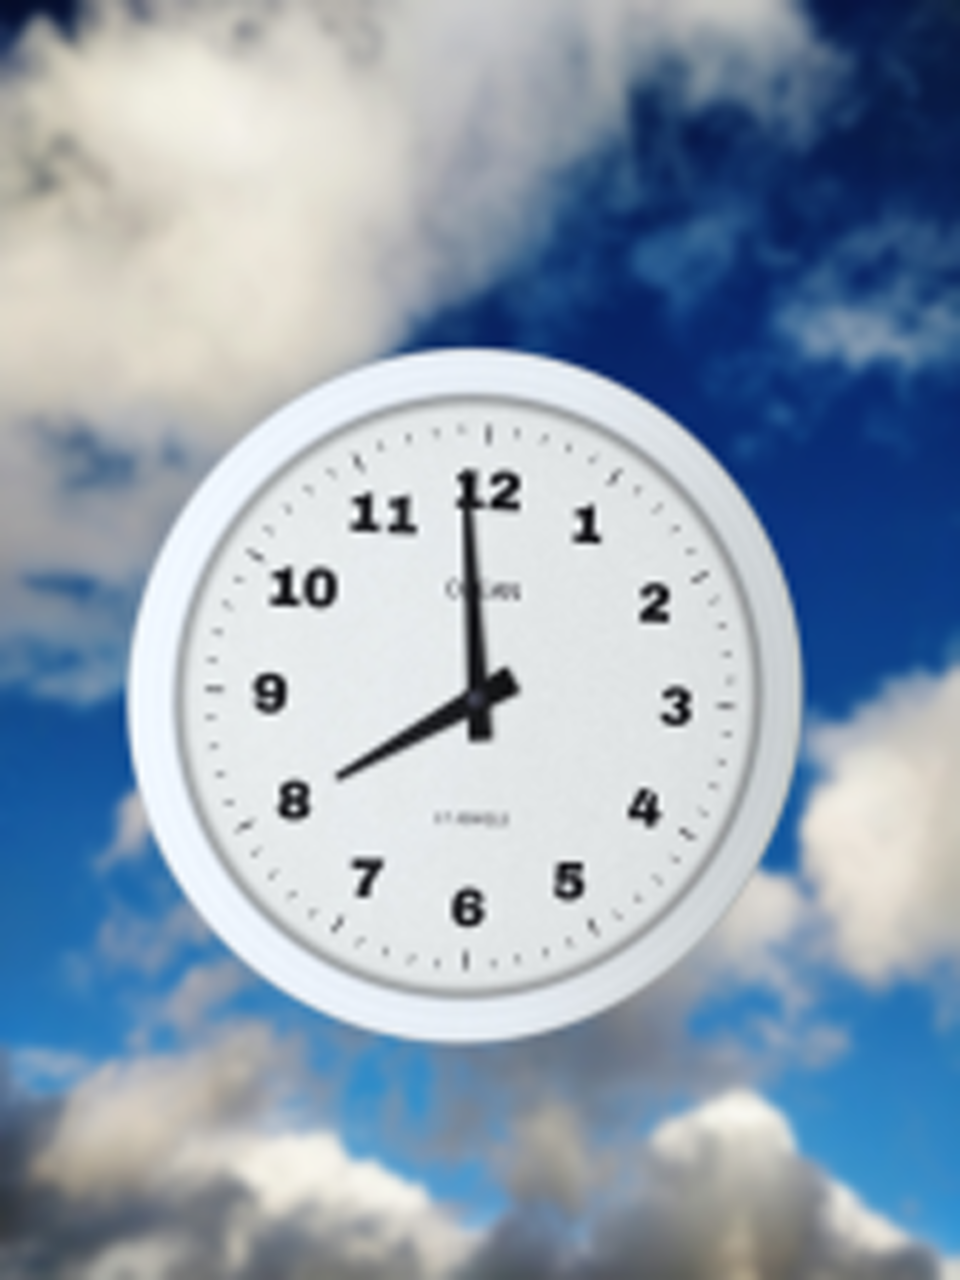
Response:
7h59
